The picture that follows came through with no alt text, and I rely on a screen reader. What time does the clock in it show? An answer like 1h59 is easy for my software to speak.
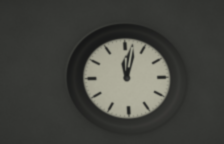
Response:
12h02
